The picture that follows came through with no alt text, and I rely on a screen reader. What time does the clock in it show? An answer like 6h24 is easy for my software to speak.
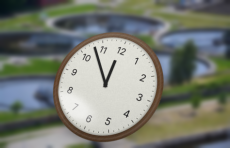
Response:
11h53
